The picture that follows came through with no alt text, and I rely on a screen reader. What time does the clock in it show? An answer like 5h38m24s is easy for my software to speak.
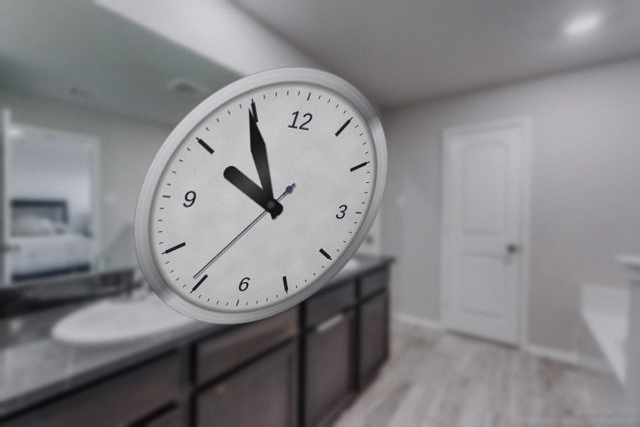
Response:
9h54m36s
